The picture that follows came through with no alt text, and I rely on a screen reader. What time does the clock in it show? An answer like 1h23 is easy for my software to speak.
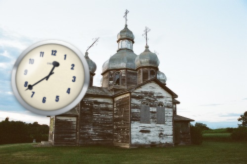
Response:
12h38
